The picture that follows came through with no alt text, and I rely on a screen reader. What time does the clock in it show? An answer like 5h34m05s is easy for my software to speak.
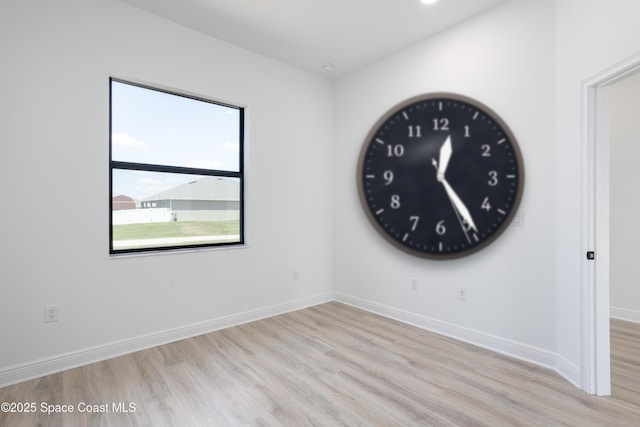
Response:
12h24m26s
